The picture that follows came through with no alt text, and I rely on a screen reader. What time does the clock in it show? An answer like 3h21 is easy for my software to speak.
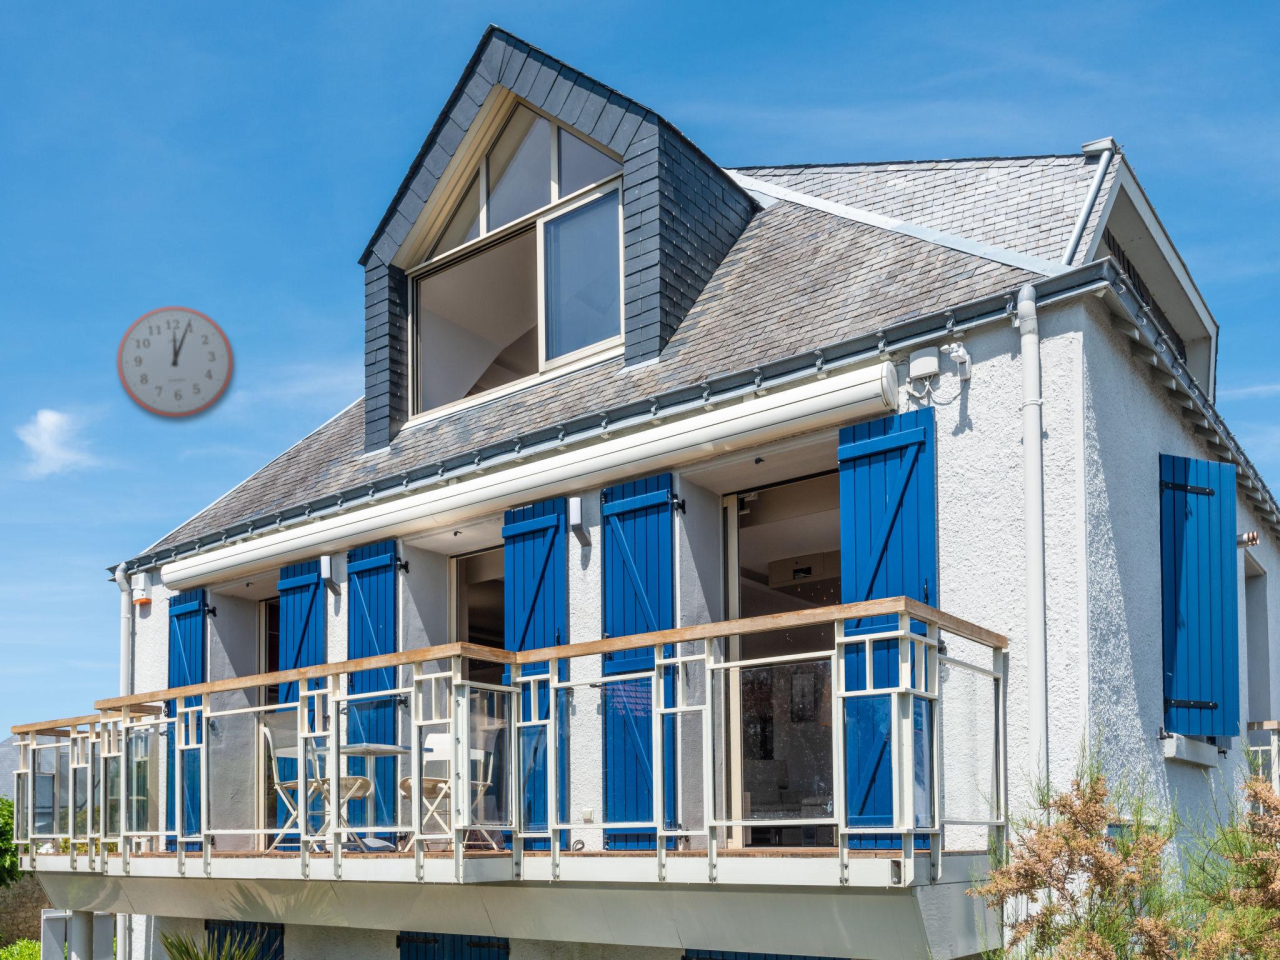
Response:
12h04
